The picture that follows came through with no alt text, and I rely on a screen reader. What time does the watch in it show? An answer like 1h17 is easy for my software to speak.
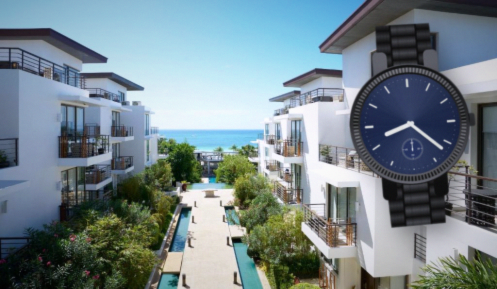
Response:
8h22
